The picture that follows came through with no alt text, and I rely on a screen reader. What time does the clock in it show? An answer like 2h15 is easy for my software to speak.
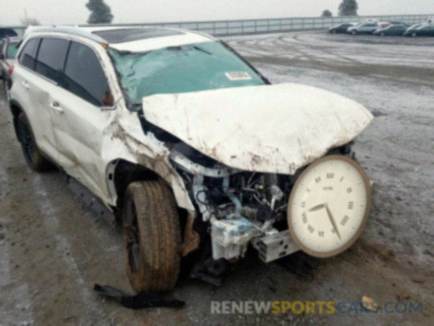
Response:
8h24
